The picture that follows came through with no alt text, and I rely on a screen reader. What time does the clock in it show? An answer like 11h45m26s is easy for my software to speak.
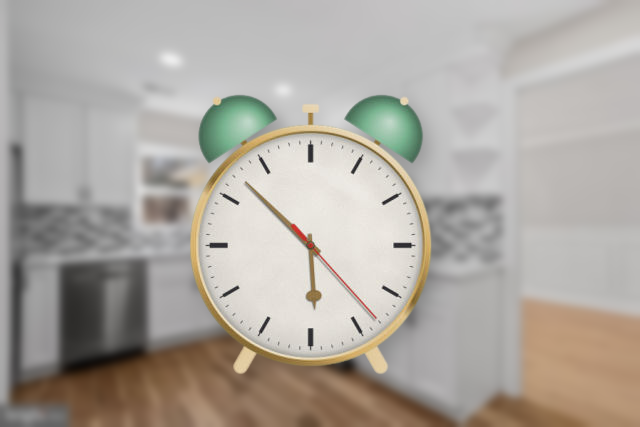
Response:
5h52m23s
